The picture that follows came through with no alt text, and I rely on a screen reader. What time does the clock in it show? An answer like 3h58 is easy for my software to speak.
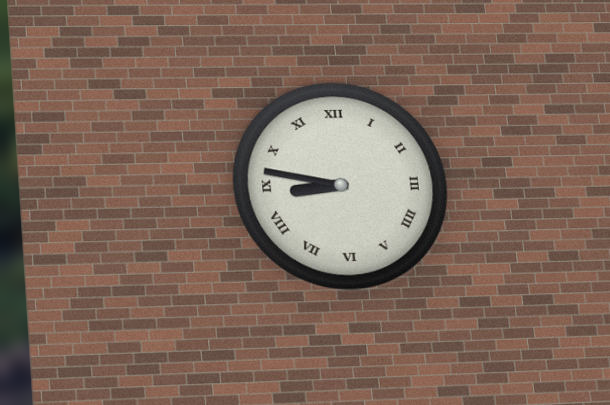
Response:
8h47
